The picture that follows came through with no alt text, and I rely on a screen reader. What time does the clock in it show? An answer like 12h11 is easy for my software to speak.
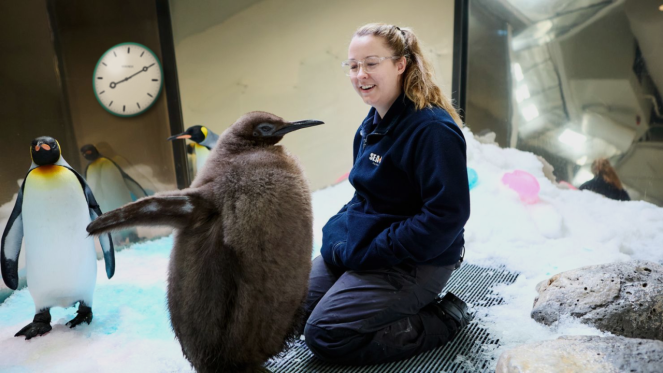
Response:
8h10
